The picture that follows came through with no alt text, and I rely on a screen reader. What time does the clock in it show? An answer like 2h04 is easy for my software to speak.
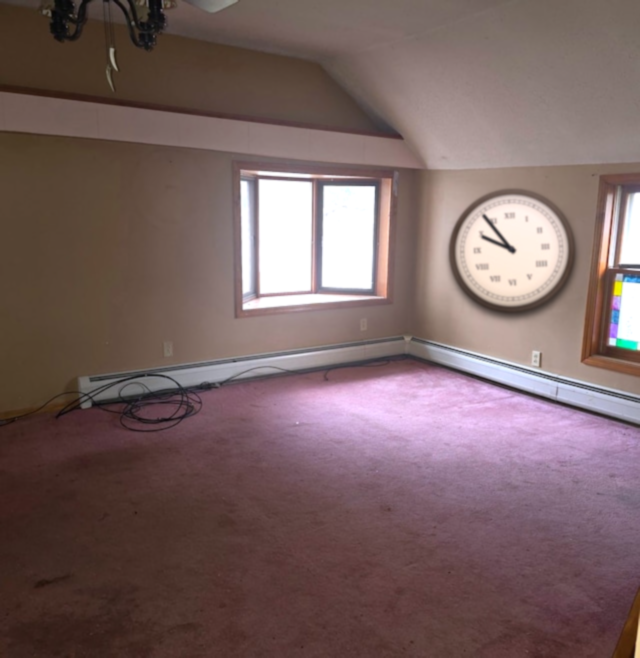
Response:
9h54
